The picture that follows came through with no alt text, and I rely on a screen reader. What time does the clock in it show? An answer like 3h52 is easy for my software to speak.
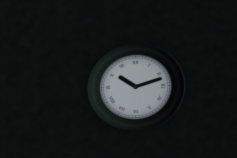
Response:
10h12
